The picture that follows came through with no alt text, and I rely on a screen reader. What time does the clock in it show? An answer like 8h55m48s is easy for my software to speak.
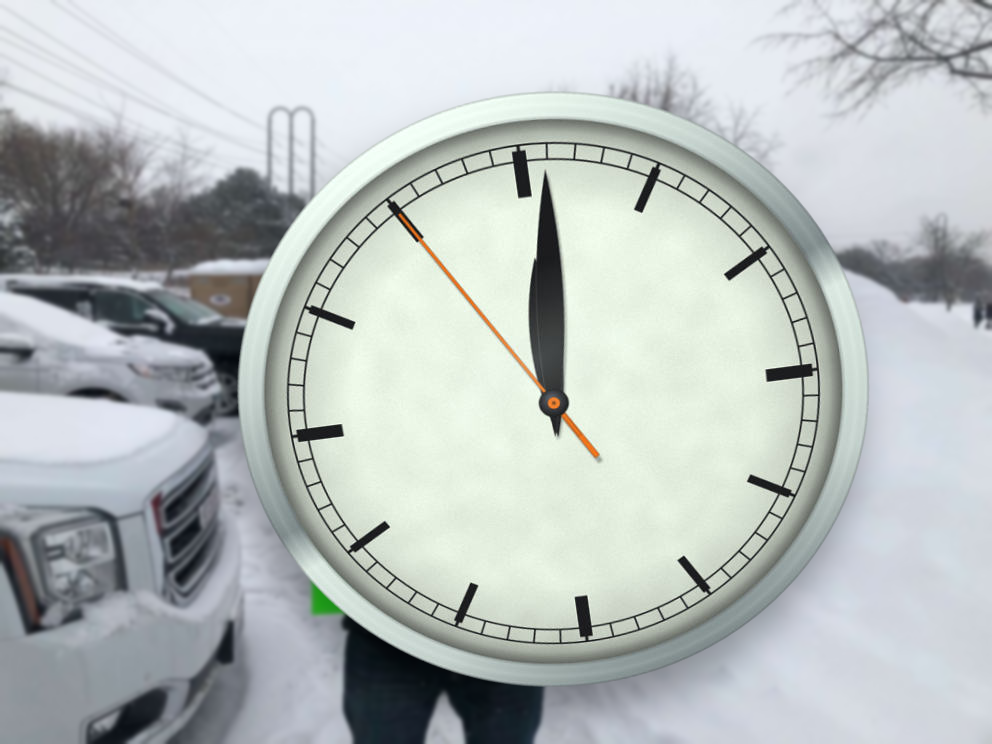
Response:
12h00m55s
